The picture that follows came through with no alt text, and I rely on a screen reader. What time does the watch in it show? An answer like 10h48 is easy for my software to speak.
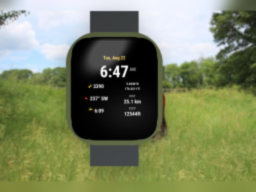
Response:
6h47
